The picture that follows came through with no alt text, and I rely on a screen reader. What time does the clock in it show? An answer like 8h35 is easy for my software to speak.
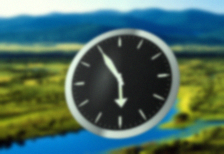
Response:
5h55
